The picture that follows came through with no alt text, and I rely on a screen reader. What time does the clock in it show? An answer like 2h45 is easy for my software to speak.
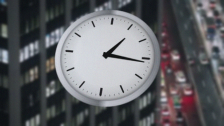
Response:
1h16
